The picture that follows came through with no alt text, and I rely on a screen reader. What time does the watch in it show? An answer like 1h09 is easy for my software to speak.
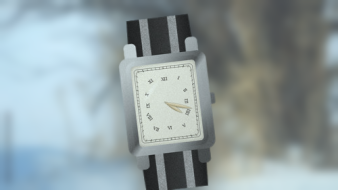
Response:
4h18
